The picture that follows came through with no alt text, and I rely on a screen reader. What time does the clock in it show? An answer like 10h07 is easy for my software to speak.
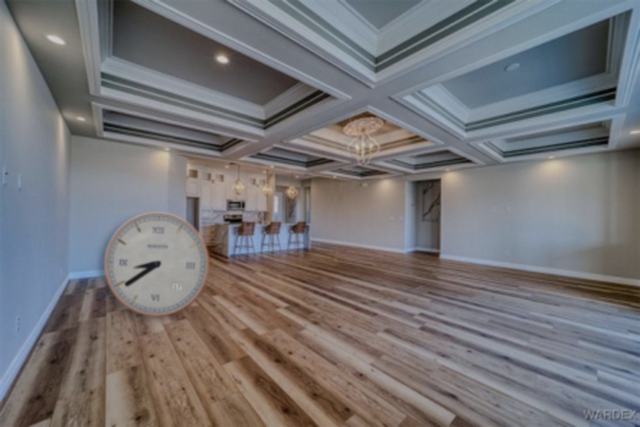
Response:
8h39
